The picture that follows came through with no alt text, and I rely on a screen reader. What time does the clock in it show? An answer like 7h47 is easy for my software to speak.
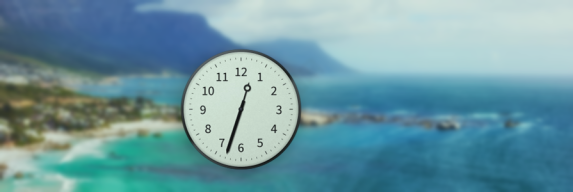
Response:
12h33
